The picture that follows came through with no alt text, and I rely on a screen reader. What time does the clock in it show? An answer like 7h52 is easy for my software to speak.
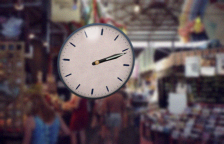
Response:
2h11
